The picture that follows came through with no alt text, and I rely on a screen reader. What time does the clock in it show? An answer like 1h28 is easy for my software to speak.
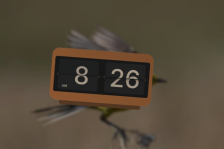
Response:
8h26
